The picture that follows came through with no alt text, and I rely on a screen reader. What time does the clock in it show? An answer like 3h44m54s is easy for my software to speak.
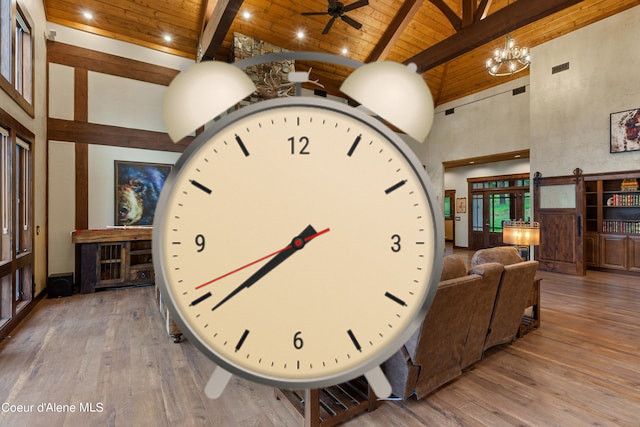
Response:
7h38m41s
